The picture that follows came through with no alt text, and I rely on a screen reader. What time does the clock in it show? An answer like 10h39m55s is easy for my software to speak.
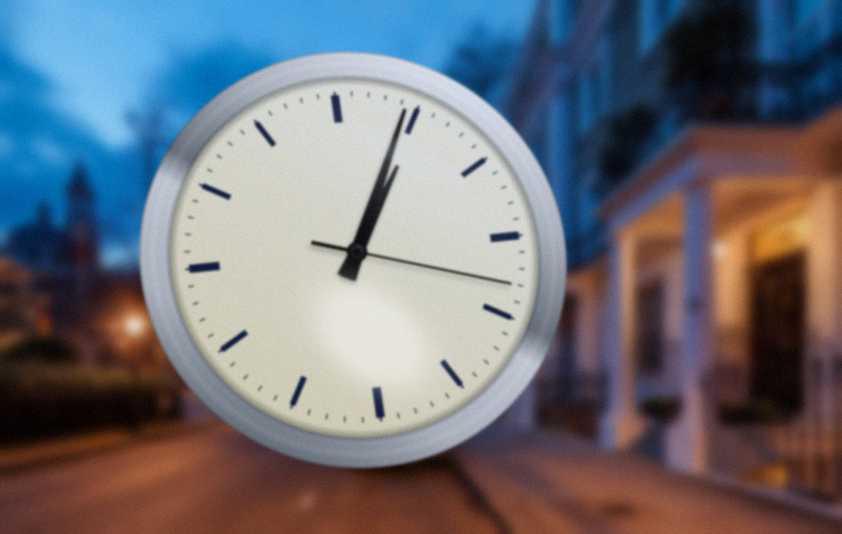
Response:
1h04m18s
